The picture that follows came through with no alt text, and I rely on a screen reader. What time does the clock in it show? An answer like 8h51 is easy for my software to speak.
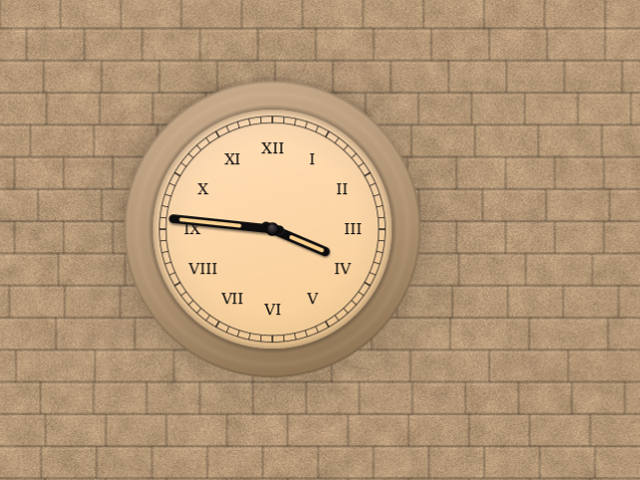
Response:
3h46
